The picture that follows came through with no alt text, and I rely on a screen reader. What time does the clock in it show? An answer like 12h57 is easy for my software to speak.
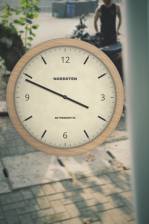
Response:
3h49
